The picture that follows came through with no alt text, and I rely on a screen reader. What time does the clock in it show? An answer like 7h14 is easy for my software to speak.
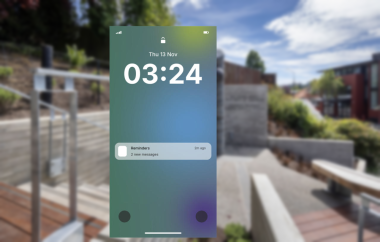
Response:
3h24
